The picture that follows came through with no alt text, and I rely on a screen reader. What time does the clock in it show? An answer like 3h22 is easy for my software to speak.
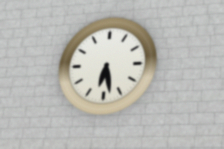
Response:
6h28
